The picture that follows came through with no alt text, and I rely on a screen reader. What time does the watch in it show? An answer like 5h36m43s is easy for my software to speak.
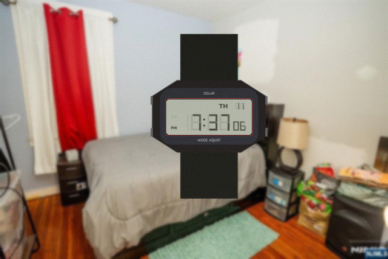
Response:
7h37m06s
